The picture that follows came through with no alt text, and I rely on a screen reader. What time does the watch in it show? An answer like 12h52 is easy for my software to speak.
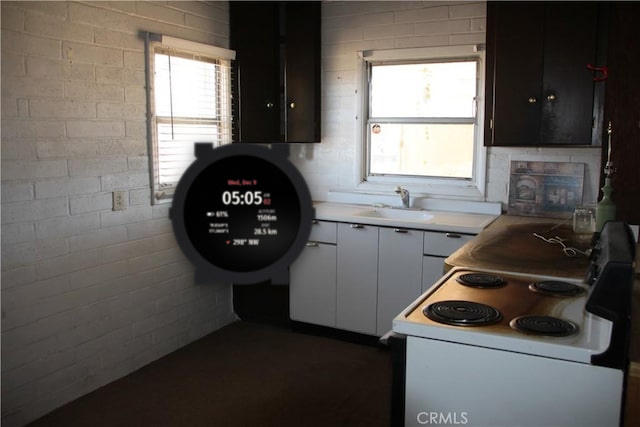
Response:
5h05
